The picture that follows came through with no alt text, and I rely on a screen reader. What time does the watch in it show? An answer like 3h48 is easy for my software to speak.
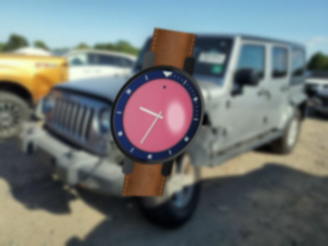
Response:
9h34
